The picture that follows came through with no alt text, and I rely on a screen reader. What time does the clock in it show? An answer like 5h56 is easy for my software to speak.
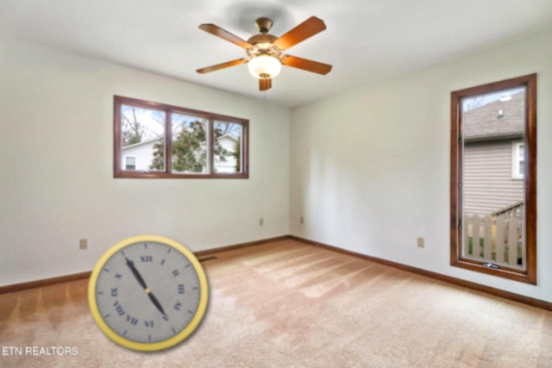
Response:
4h55
